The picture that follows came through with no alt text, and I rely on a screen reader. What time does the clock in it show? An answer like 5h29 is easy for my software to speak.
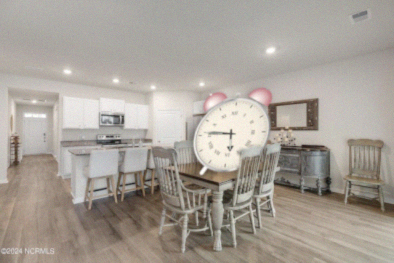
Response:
5h46
